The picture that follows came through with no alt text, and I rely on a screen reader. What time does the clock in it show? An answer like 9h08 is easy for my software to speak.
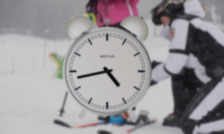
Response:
4h43
